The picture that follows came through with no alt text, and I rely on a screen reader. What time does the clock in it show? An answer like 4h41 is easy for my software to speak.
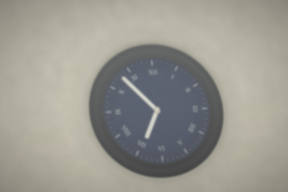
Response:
6h53
